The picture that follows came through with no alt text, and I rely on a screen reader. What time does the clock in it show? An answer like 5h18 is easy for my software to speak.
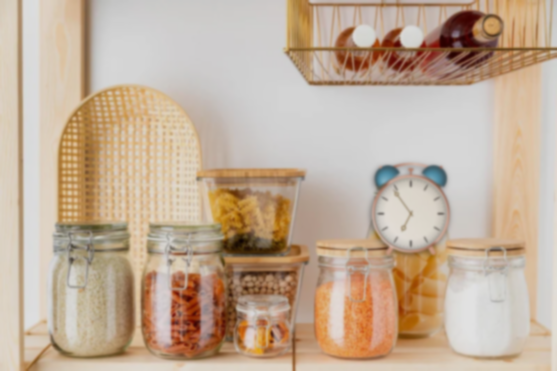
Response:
6h54
